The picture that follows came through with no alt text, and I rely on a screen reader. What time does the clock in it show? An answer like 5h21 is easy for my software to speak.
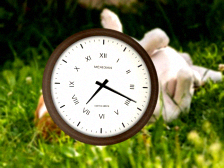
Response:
7h19
